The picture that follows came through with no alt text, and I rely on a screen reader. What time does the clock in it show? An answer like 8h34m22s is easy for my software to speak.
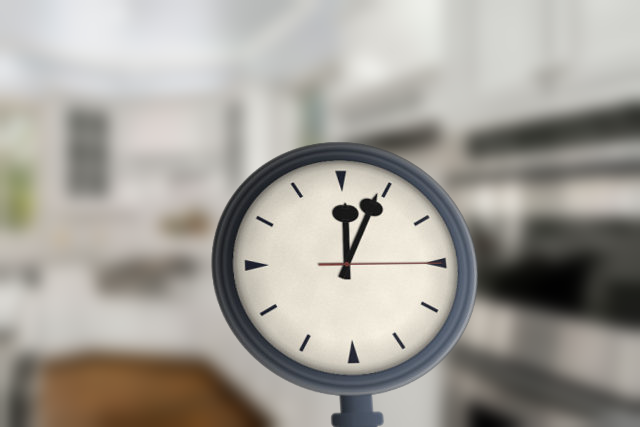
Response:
12h04m15s
